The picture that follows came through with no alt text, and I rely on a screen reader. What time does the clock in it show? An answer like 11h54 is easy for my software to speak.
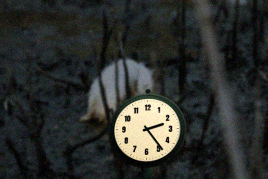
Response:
2h24
